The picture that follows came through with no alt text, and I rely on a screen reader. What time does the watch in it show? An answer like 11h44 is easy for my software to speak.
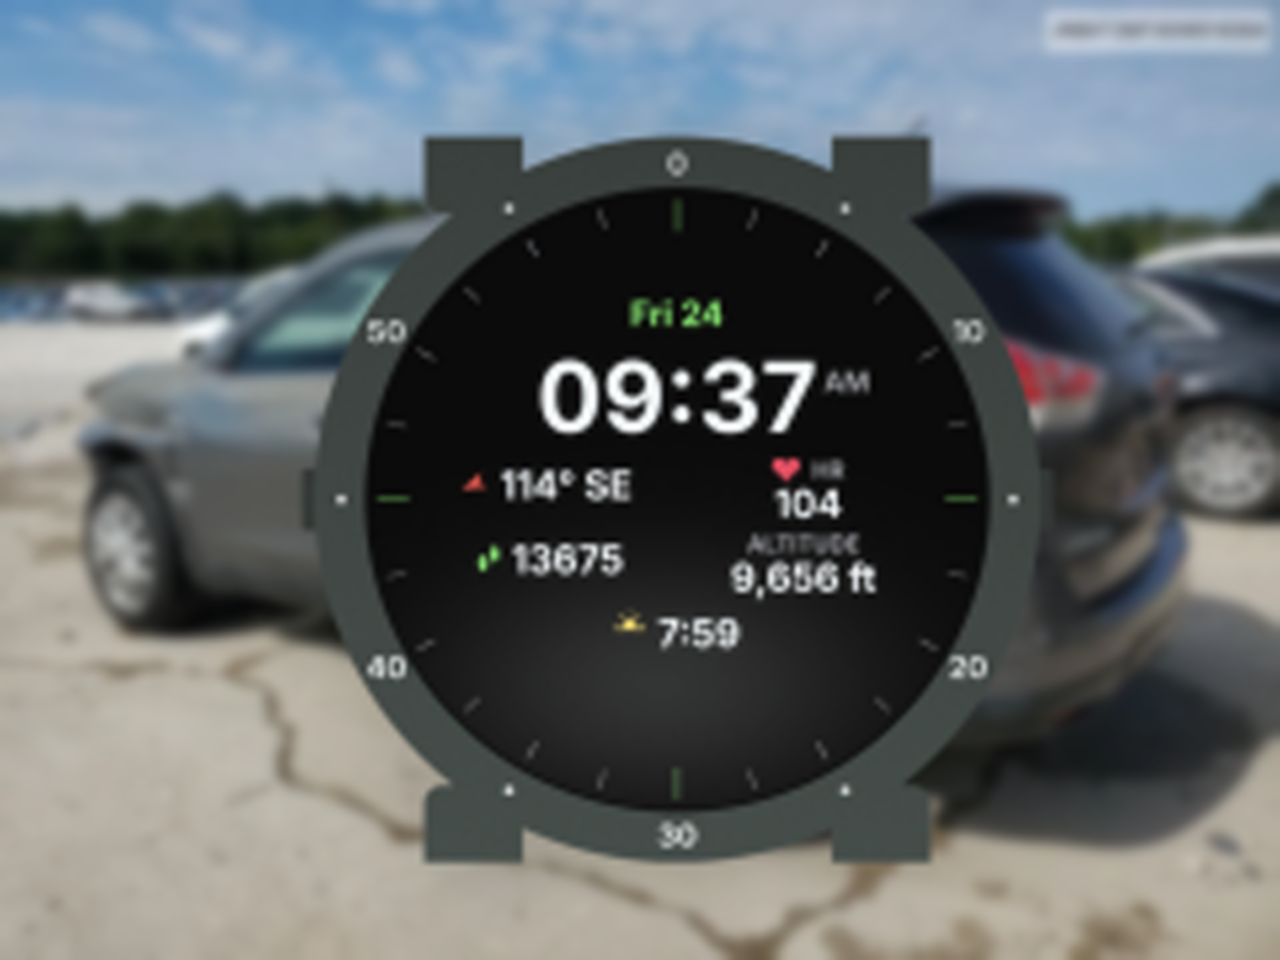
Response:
9h37
